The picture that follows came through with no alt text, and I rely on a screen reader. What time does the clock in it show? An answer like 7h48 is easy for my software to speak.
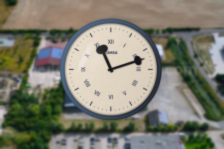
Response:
11h12
